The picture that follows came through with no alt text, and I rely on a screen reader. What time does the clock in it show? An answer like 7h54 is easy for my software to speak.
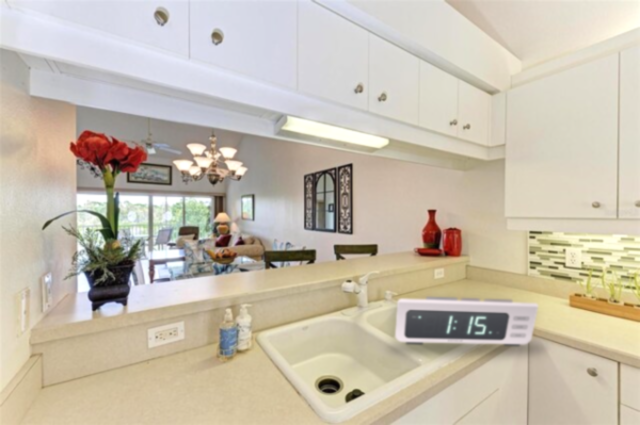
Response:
1h15
